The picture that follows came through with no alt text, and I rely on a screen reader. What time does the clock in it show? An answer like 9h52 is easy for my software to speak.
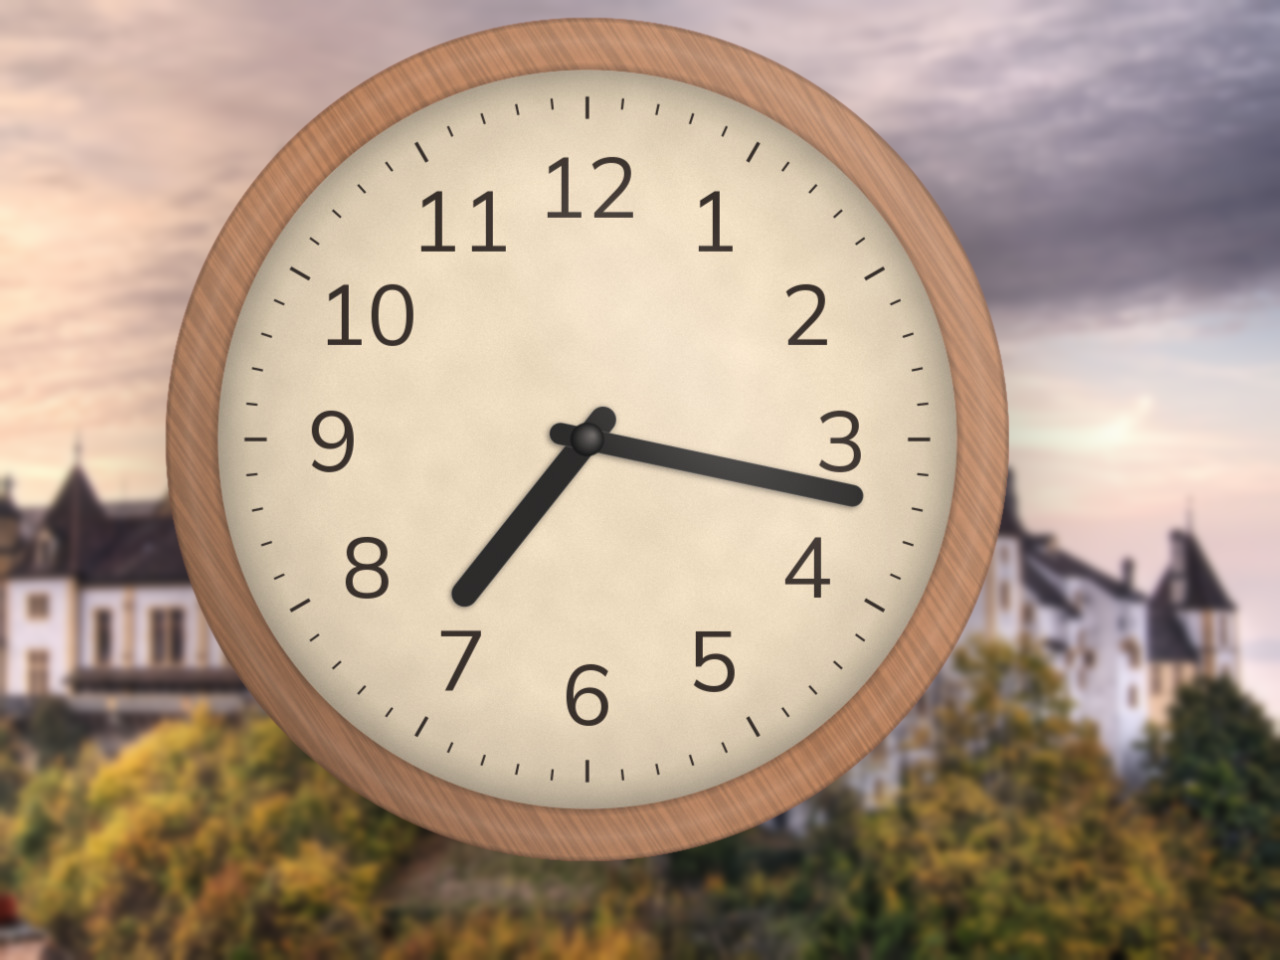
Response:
7h17
